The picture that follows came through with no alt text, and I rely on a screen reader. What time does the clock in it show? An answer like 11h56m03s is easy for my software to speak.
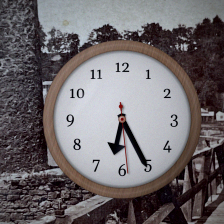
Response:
6h25m29s
